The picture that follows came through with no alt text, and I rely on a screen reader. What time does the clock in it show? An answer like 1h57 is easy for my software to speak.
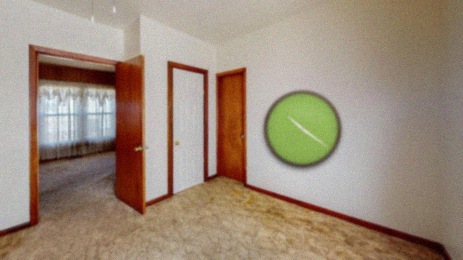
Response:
10h21
